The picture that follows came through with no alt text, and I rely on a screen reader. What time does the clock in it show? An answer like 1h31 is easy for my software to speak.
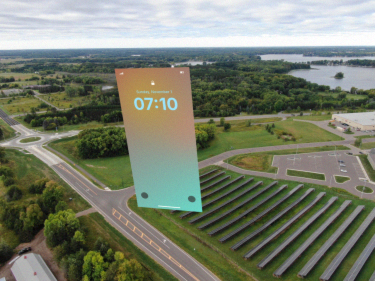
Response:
7h10
